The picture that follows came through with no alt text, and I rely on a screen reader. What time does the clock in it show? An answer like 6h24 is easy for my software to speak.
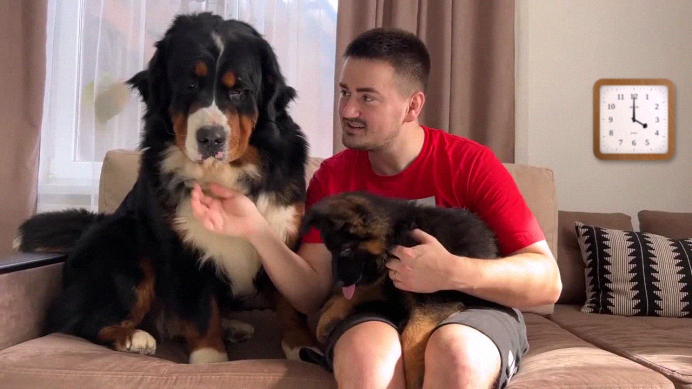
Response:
4h00
